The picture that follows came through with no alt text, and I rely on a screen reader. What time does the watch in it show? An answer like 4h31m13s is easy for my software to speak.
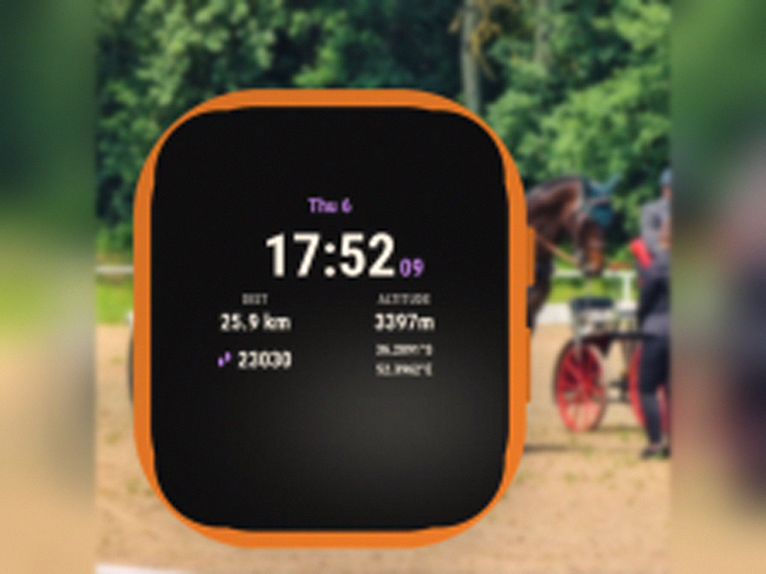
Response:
17h52m09s
